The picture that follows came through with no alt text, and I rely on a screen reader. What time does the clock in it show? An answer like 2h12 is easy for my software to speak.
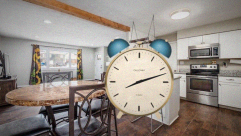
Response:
8h12
